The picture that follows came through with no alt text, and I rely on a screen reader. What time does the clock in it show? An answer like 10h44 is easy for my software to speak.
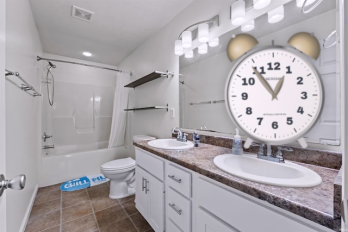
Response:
12h54
